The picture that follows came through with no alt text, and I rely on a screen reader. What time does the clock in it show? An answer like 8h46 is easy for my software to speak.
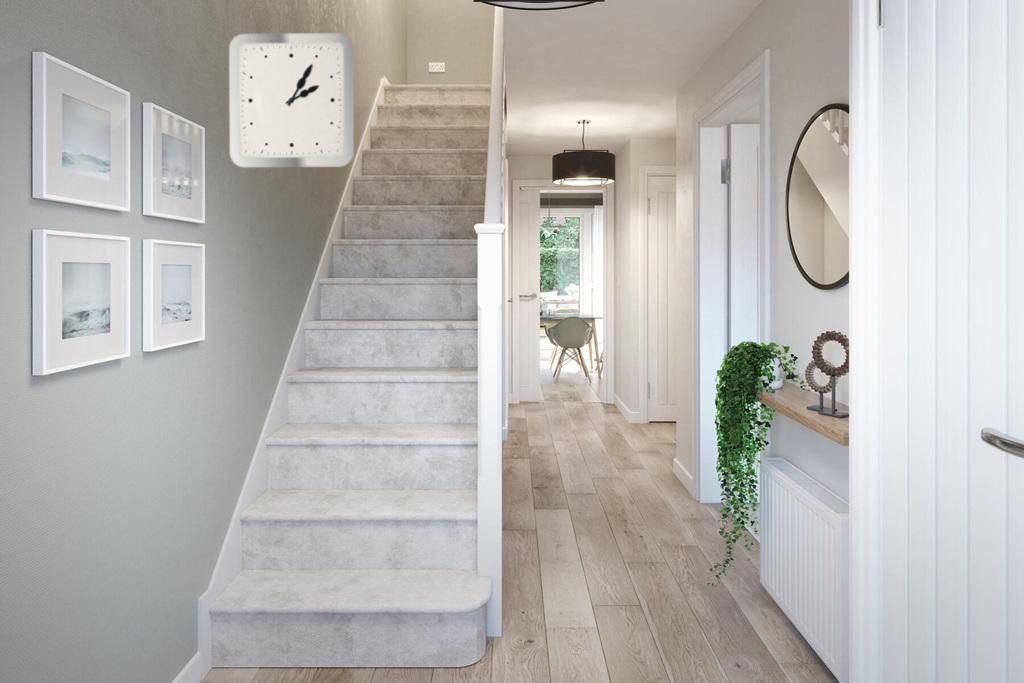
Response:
2h05
